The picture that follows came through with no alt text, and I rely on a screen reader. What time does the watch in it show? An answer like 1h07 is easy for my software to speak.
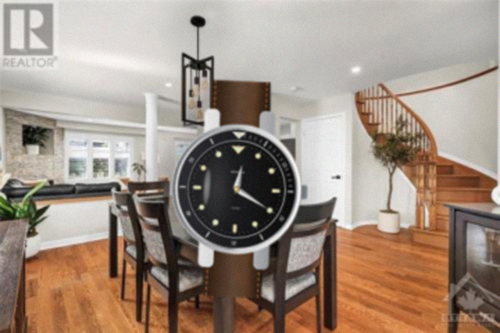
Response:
12h20
